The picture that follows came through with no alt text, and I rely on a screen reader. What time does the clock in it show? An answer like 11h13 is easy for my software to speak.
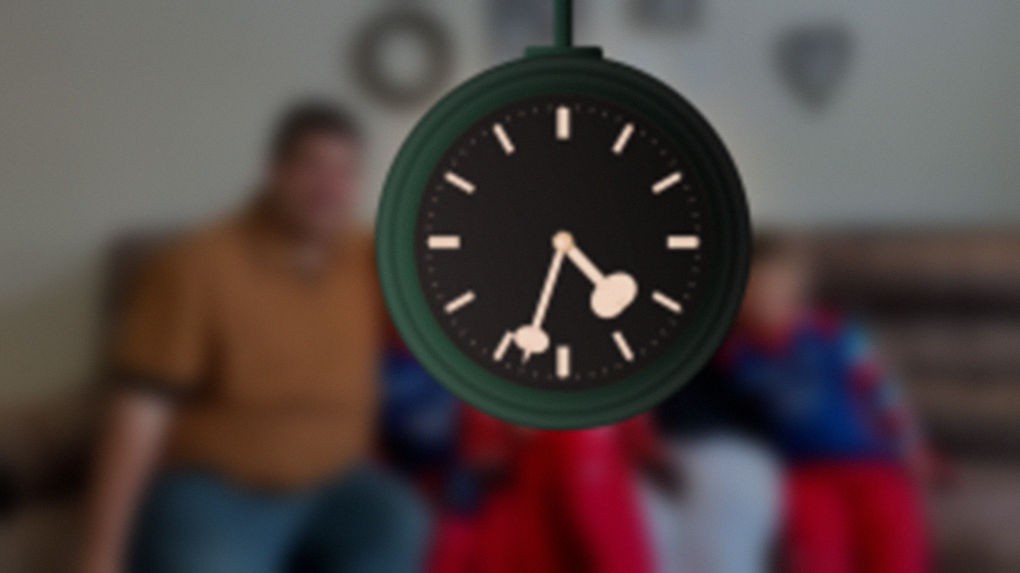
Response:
4h33
